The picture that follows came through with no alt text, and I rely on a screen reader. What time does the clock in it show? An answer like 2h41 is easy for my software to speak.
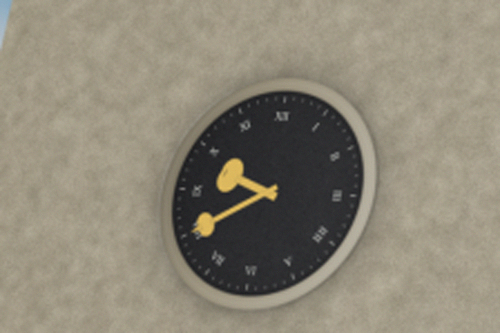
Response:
9h40
